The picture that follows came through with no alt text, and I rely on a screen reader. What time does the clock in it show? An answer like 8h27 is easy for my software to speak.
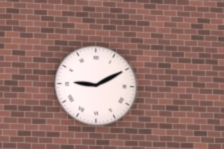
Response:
9h10
